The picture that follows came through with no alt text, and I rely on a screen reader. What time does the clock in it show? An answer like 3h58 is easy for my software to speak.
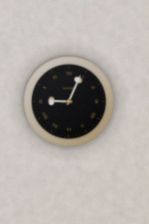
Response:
9h04
